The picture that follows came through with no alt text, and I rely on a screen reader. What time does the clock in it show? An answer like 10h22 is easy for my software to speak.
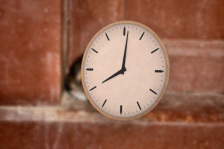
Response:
8h01
